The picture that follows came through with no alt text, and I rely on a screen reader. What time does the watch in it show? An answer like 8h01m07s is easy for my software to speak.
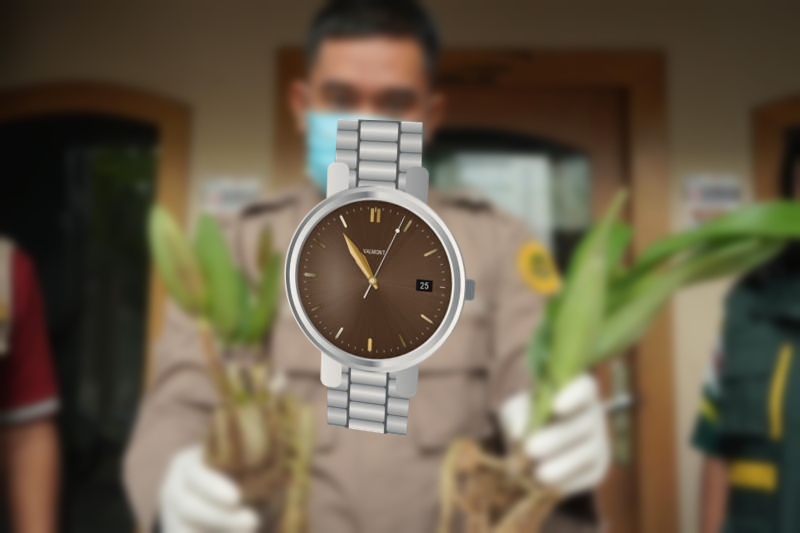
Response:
10h54m04s
